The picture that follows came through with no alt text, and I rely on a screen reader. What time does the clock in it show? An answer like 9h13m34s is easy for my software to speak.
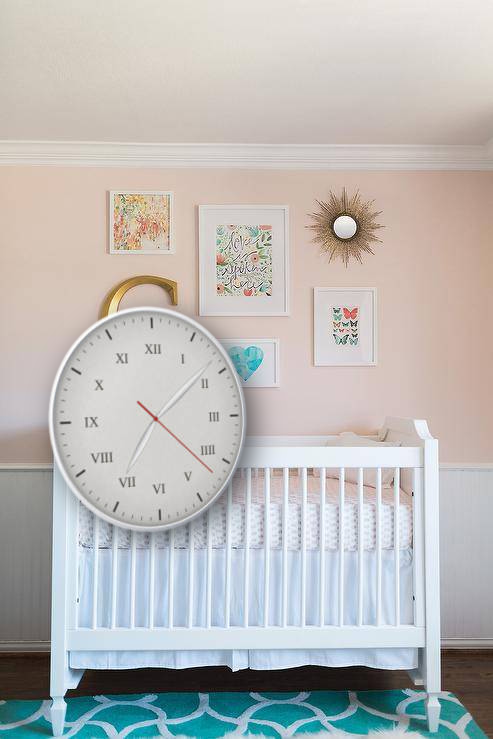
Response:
7h08m22s
